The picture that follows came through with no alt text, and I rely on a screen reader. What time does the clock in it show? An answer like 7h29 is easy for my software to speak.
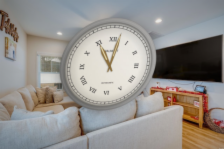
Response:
11h02
